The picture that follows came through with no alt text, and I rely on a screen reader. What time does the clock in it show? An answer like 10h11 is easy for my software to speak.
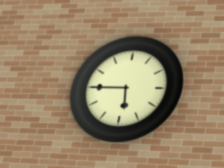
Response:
5h45
